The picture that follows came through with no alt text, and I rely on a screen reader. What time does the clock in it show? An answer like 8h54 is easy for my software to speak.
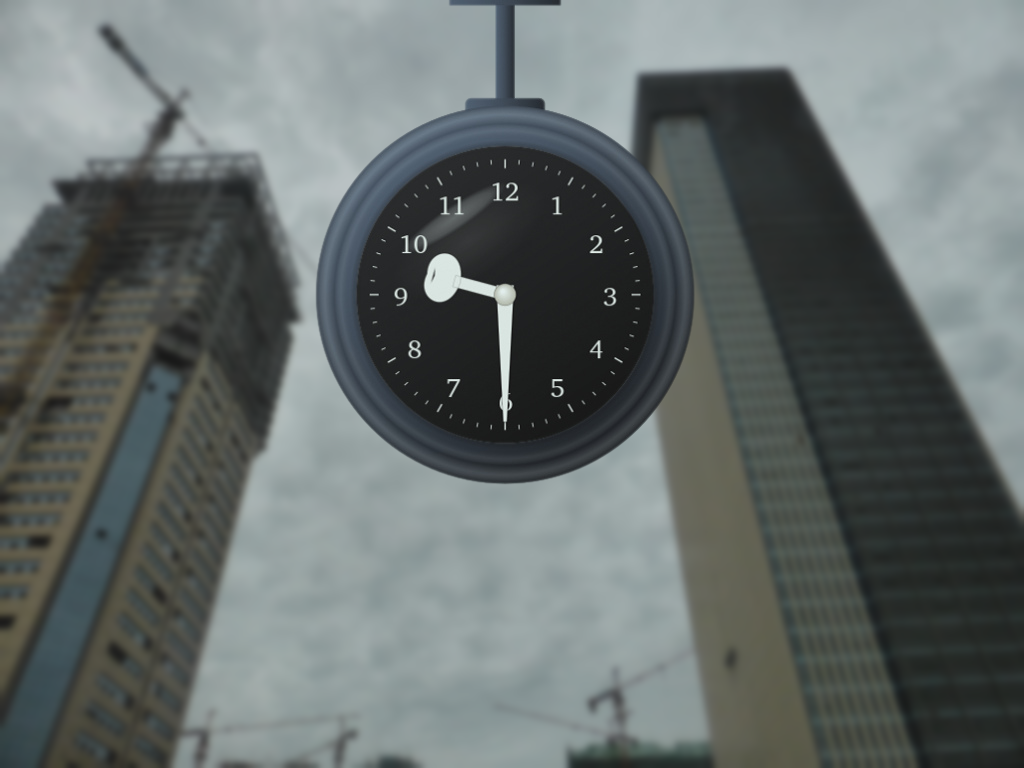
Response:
9h30
